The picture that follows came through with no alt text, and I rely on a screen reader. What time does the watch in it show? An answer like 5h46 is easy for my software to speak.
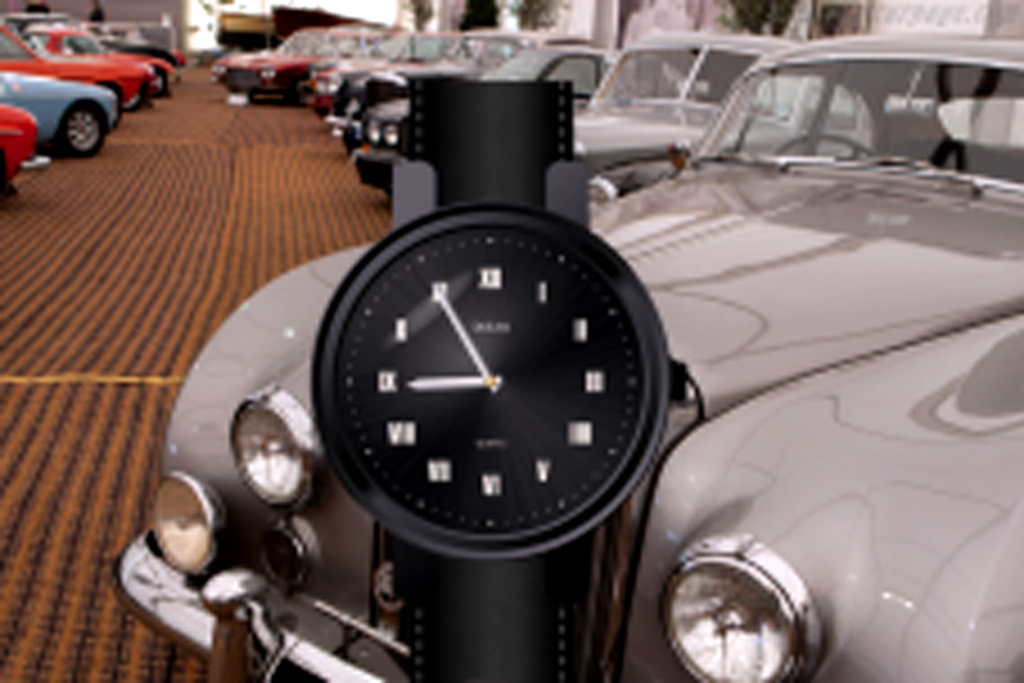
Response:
8h55
